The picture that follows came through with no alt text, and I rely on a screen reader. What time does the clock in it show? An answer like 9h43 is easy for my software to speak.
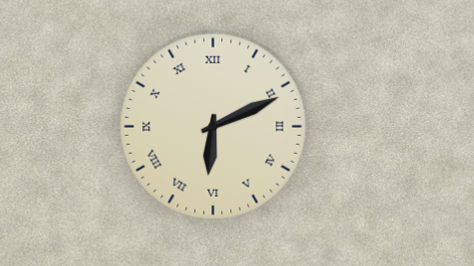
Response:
6h11
